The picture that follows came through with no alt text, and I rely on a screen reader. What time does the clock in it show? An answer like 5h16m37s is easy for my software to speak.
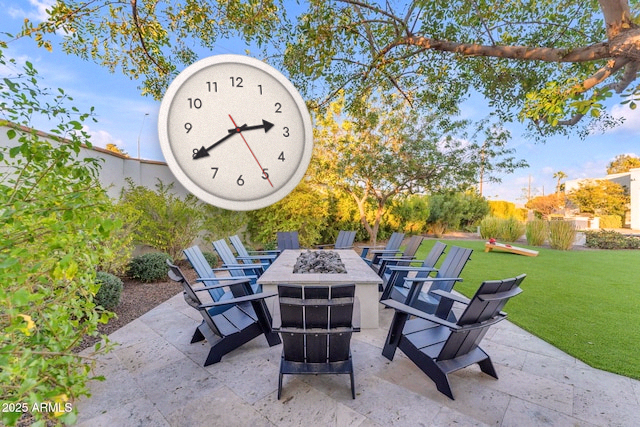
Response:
2h39m25s
